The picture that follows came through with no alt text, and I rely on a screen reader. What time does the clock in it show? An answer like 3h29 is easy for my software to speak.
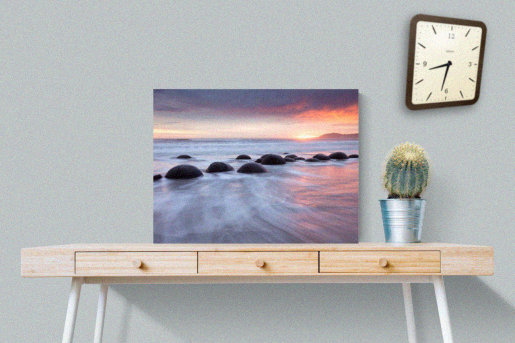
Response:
8h32
